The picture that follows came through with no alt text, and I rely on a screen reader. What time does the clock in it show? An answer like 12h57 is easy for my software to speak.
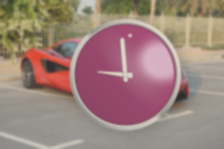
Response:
8h58
